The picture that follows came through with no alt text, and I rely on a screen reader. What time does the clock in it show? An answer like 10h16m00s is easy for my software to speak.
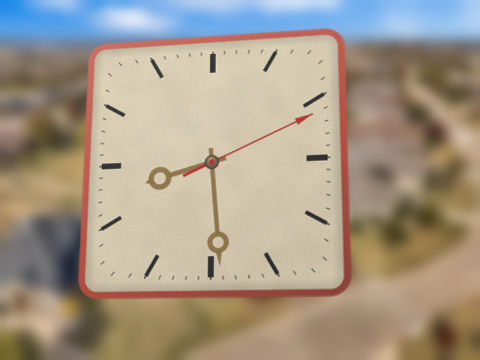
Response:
8h29m11s
